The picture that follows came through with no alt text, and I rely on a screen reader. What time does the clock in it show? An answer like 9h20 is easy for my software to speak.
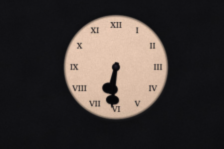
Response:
6h31
